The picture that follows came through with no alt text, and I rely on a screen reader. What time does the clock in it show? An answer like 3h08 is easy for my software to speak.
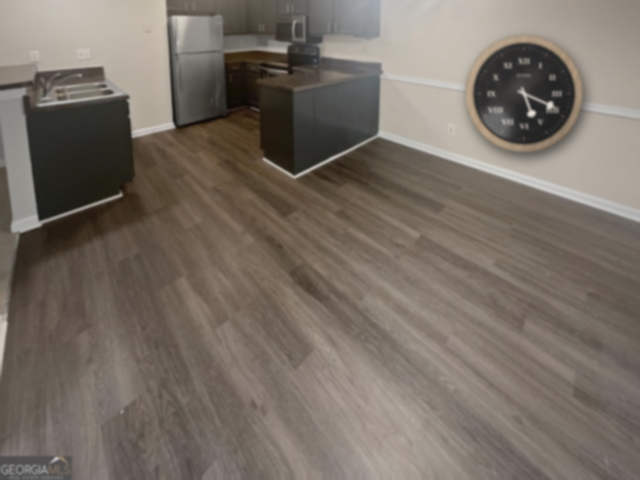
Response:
5h19
